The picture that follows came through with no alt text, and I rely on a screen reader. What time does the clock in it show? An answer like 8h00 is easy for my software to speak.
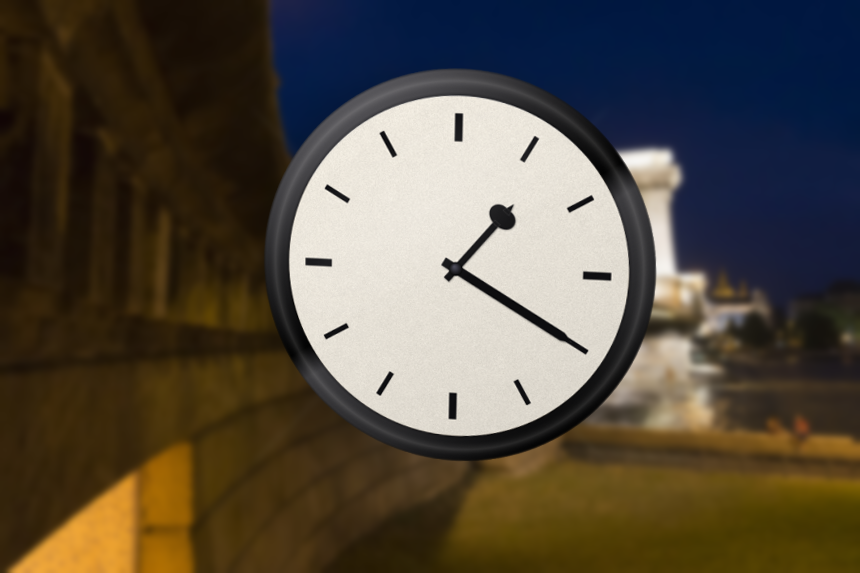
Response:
1h20
